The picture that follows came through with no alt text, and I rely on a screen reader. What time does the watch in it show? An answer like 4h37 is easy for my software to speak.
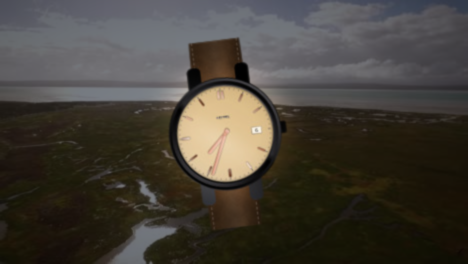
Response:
7h34
